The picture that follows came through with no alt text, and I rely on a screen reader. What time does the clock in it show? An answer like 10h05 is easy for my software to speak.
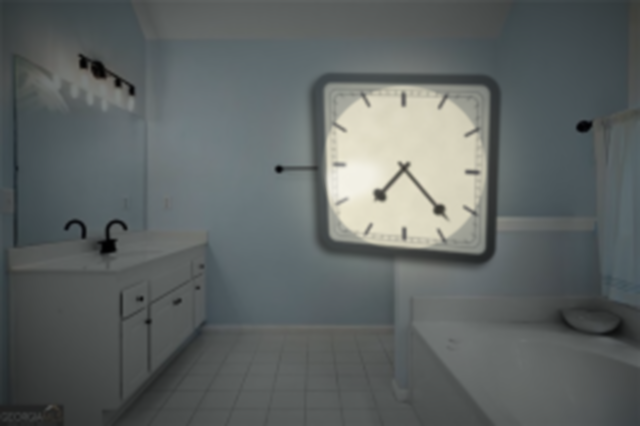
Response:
7h23
